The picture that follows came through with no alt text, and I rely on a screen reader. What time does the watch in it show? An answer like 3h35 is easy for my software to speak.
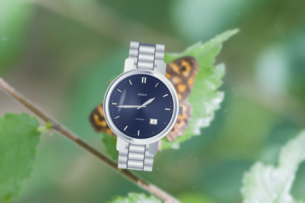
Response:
1h44
